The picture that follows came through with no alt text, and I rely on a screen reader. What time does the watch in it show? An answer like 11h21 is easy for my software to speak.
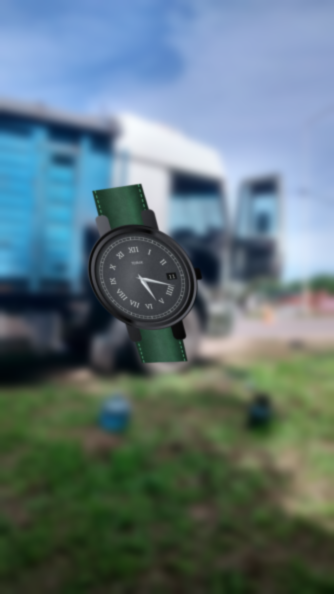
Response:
5h18
